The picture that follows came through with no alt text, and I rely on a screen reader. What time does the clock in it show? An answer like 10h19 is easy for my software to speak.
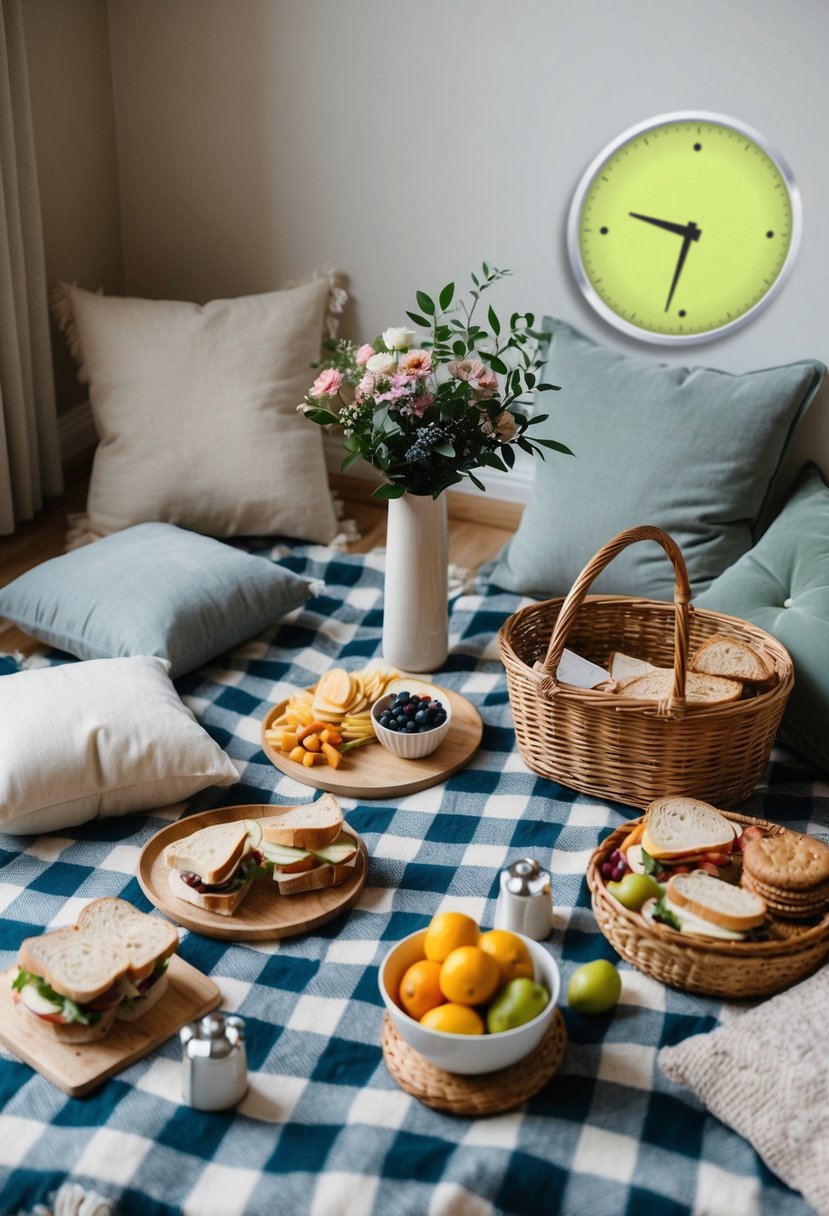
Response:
9h32
